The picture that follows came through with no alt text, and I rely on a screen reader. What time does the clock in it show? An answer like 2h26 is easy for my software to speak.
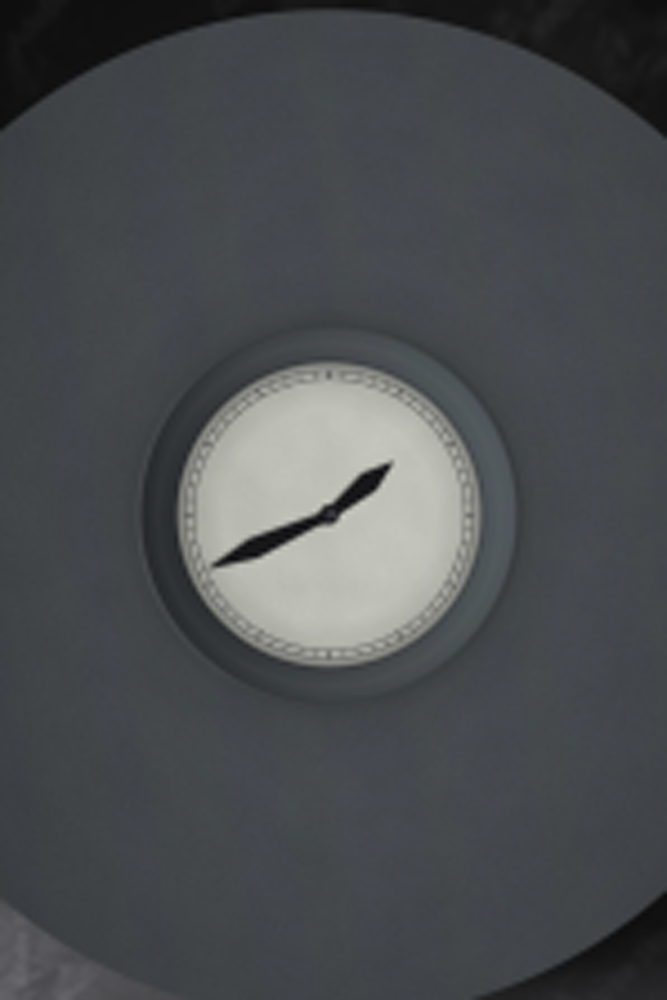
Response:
1h41
